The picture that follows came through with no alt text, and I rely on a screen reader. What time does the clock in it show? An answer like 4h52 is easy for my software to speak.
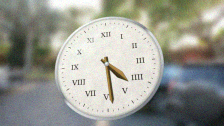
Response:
4h29
